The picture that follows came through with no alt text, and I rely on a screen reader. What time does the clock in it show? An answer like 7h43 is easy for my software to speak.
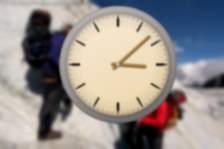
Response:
3h08
